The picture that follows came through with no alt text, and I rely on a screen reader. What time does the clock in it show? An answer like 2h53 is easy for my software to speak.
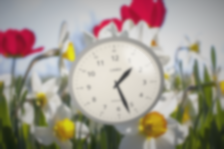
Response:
1h27
